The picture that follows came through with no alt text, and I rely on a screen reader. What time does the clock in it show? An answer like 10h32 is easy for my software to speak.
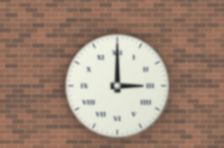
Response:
3h00
